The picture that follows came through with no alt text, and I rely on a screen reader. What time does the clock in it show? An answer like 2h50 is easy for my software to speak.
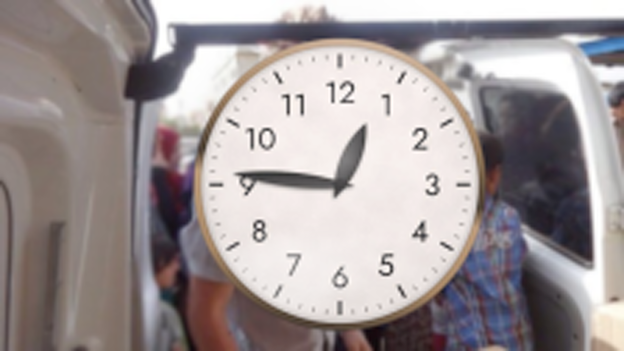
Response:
12h46
